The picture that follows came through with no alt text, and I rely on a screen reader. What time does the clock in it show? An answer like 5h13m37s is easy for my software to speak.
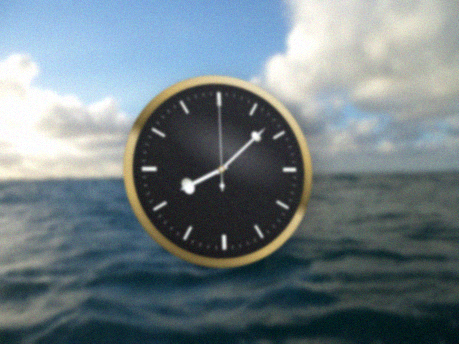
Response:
8h08m00s
